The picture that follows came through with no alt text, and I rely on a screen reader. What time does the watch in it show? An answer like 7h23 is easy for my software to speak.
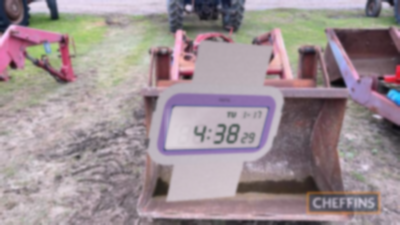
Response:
4h38
